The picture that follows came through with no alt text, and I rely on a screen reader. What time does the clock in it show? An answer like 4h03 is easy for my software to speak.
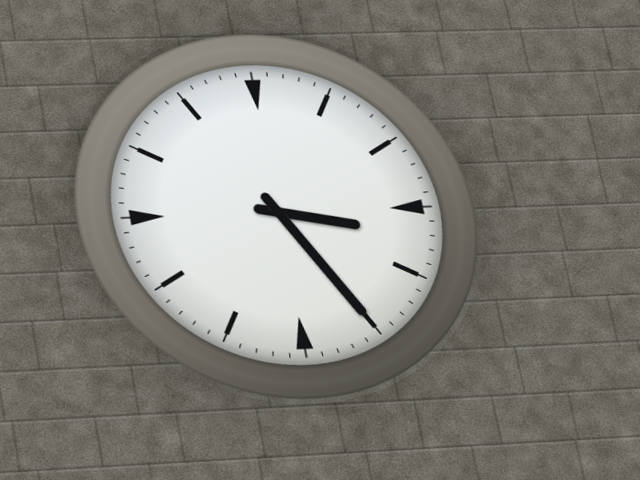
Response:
3h25
